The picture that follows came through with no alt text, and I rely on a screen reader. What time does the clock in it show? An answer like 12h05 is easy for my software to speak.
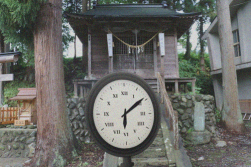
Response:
6h09
